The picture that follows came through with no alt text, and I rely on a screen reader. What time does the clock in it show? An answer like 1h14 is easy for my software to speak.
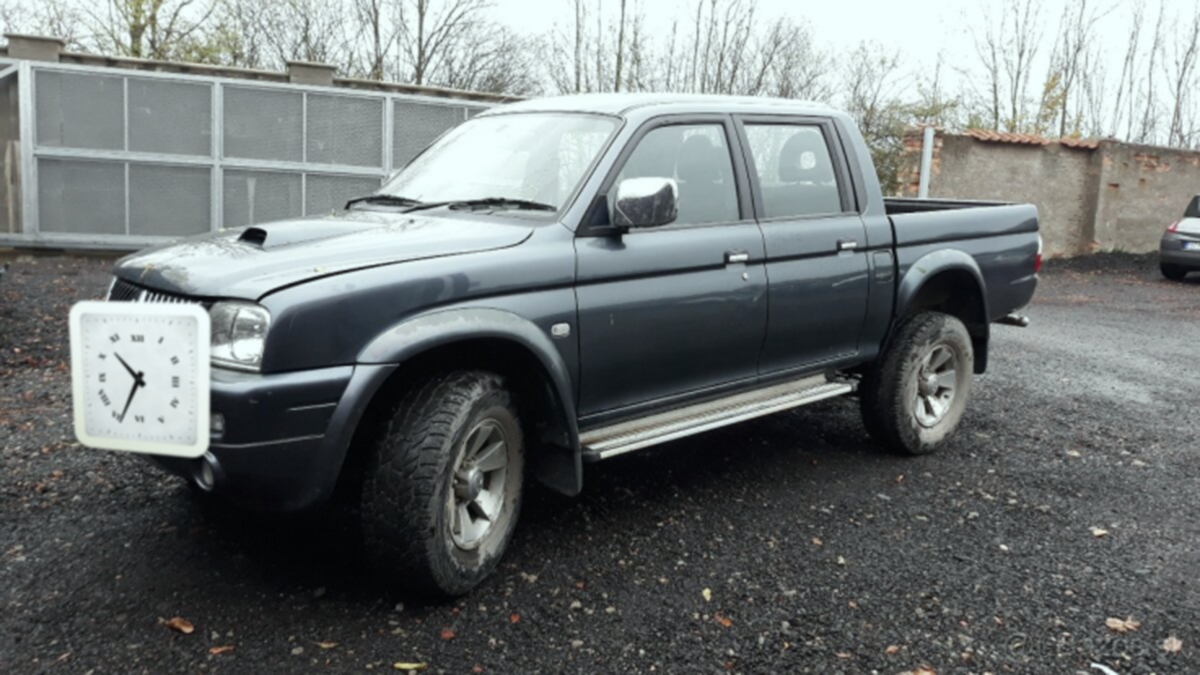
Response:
10h34
